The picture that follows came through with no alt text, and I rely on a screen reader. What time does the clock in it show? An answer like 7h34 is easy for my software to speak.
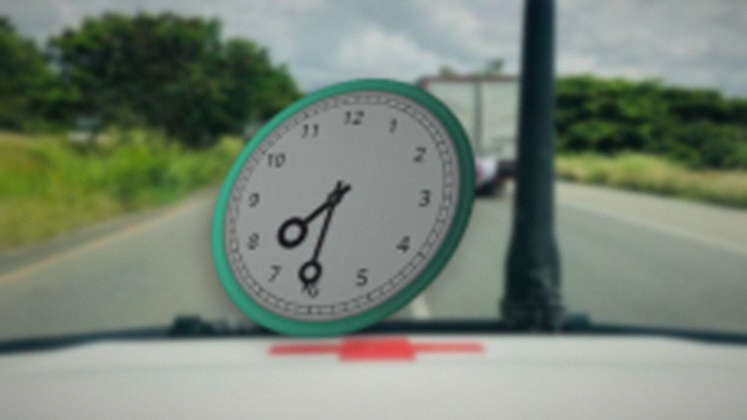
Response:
7h31
